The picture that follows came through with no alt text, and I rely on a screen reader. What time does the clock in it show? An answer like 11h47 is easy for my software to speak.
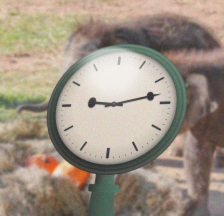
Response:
9h13
